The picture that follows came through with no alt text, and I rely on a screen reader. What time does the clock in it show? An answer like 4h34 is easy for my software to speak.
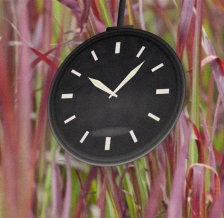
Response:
10h07
